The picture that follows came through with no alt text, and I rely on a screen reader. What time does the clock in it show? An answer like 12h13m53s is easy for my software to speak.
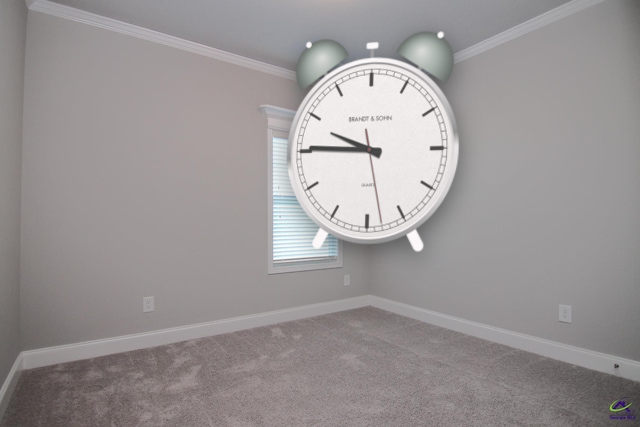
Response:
9h45m28s
